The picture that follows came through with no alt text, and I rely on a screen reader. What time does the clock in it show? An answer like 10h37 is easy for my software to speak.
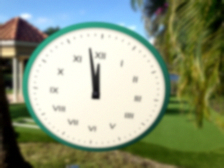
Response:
11h58
